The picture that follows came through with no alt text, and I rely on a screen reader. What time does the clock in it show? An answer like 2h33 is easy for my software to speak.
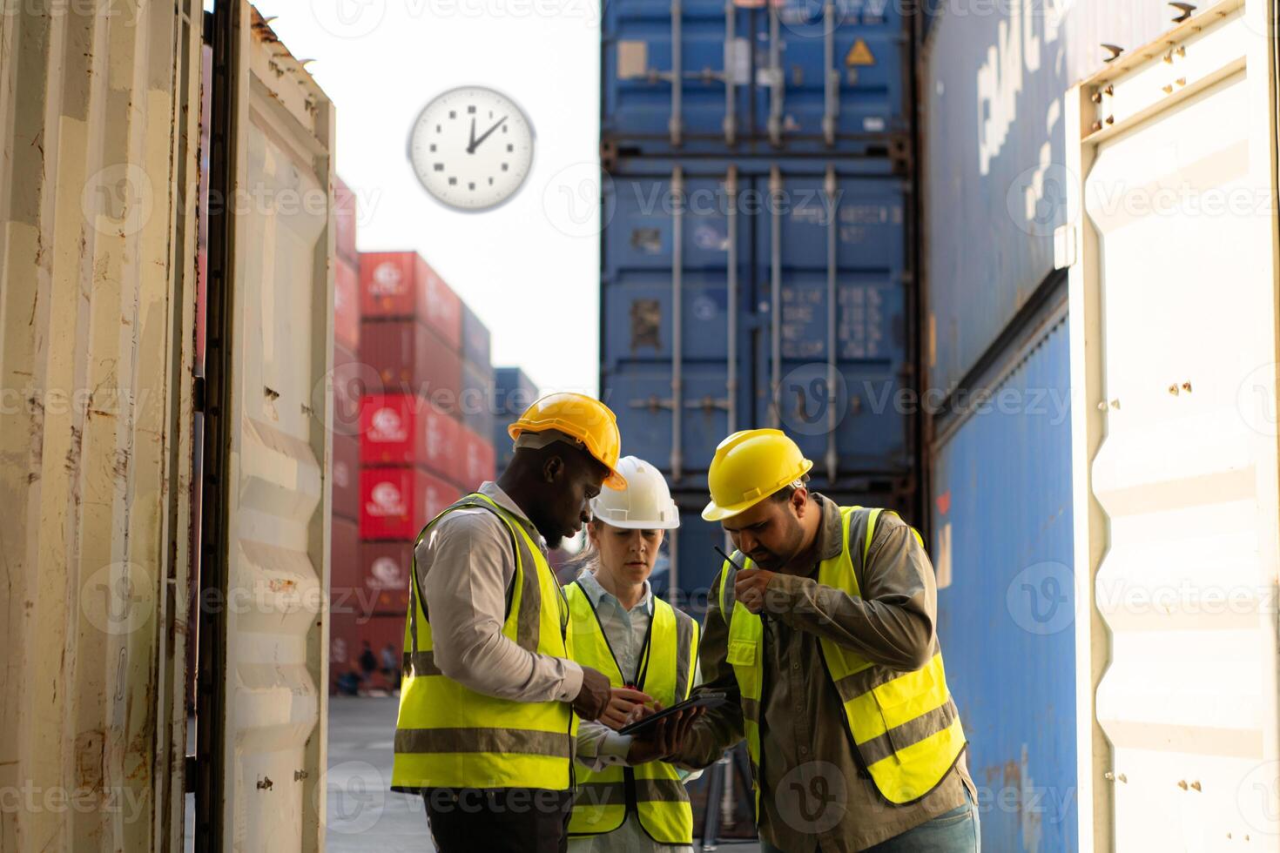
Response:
12h08
